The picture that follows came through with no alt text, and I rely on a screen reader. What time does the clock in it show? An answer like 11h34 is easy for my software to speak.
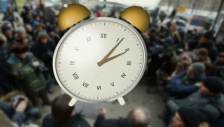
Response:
2h06
